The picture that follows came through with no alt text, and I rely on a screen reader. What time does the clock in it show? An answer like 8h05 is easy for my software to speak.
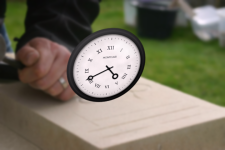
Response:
4h41
